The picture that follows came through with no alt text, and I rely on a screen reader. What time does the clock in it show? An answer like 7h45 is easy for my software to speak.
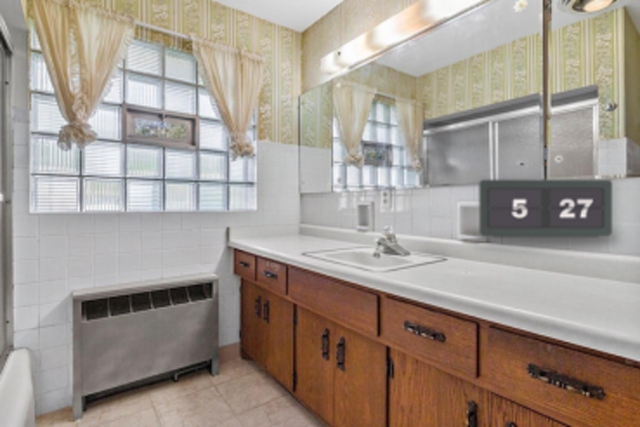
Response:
5h27
